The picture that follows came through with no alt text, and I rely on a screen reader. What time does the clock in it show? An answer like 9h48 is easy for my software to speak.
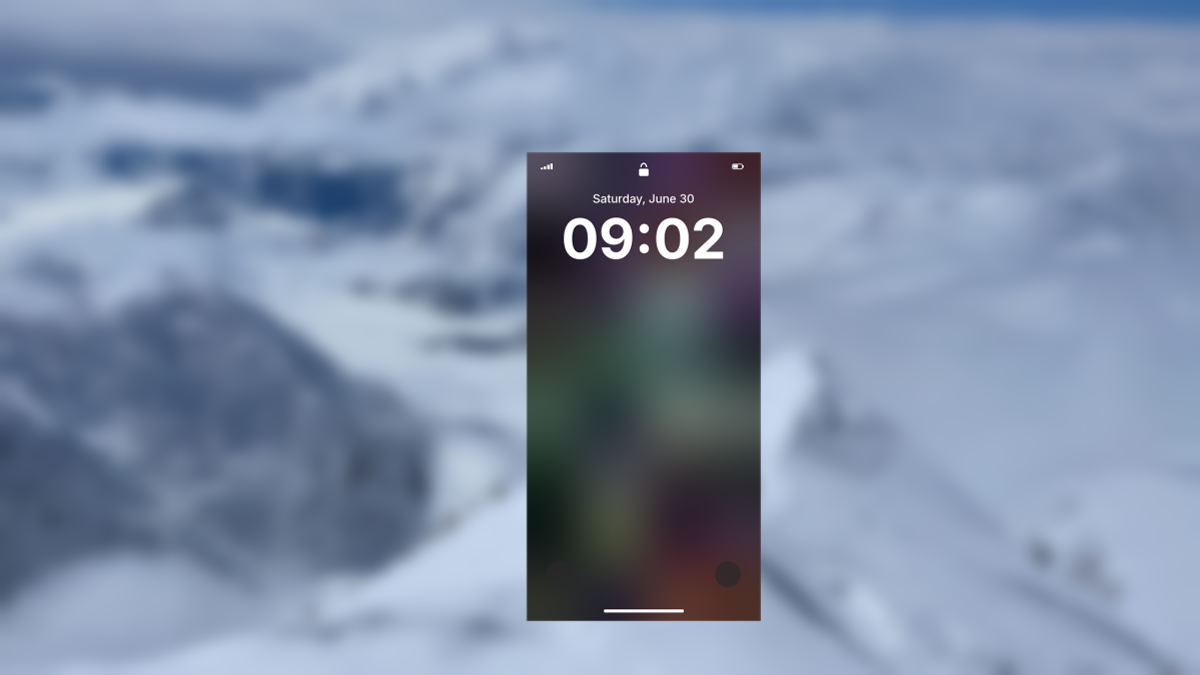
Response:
9h02
